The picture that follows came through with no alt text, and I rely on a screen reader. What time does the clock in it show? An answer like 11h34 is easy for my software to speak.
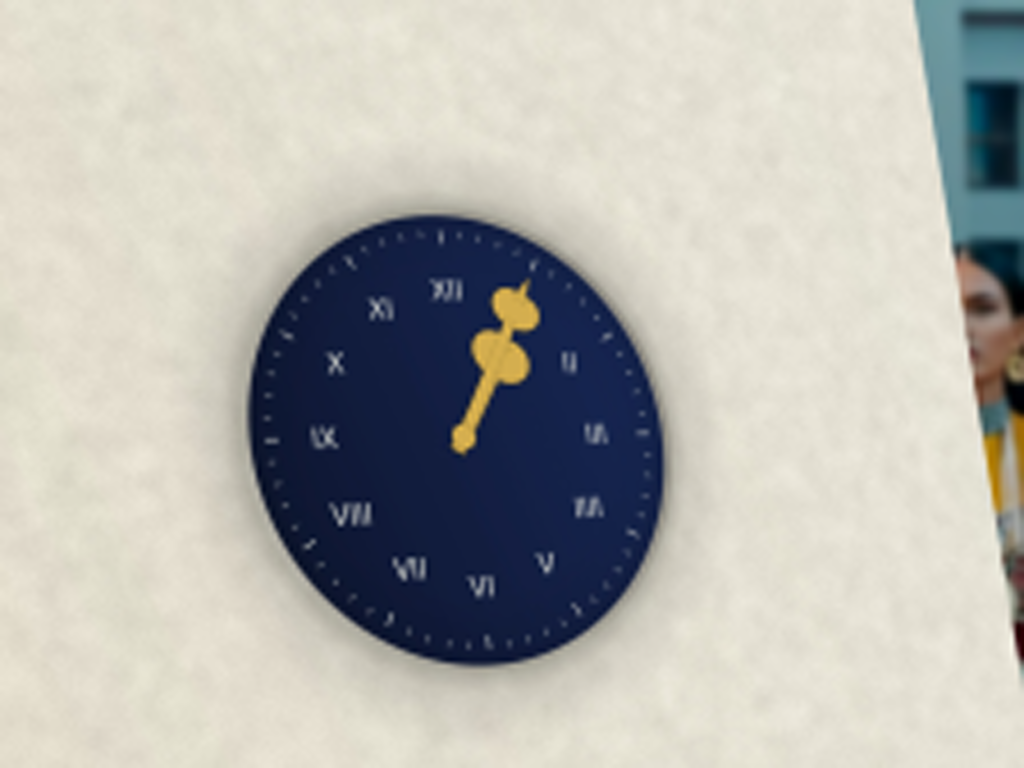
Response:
1h05
